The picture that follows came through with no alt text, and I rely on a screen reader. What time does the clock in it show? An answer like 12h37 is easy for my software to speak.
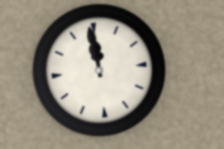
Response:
11h59
